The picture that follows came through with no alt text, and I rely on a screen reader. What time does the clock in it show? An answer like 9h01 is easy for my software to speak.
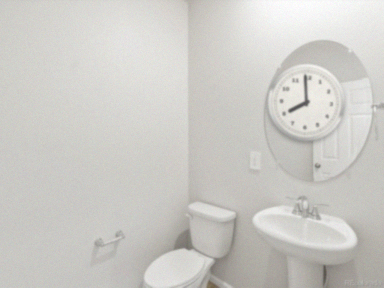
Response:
7h59
